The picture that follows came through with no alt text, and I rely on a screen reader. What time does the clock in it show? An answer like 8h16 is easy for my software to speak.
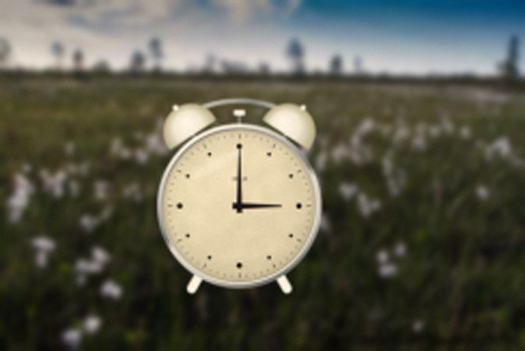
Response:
3h00
